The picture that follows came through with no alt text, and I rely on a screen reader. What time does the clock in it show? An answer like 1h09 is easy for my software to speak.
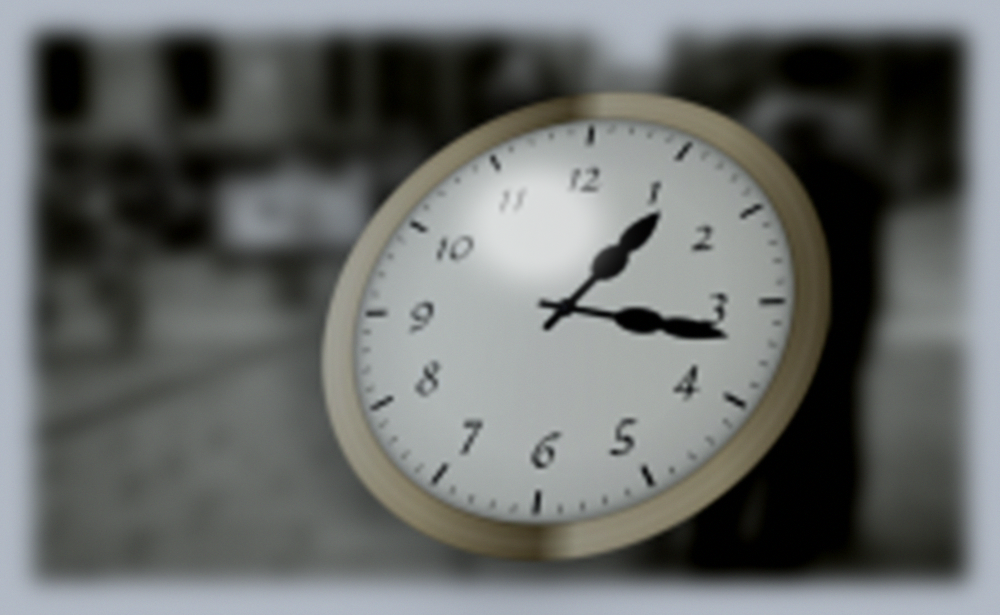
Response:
1h17
